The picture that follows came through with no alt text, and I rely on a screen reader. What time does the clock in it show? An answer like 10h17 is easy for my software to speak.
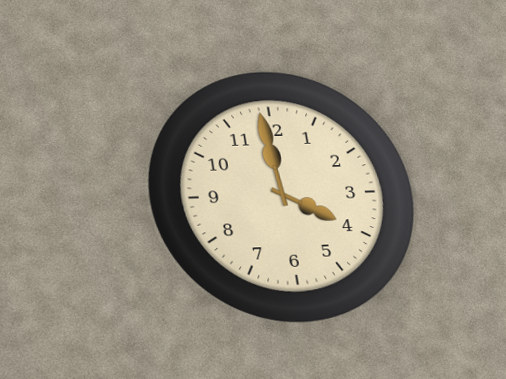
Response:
3h59
